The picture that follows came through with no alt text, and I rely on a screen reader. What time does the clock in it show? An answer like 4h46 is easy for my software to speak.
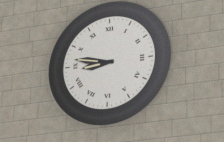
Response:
8h47
